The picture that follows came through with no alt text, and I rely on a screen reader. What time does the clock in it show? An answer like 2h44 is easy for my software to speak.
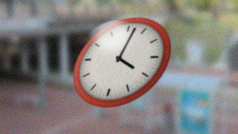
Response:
4h02
